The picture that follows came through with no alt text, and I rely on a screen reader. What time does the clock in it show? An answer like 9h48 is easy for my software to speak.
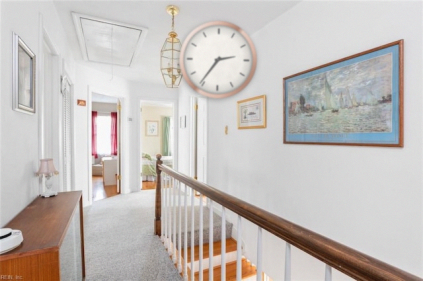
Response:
2h36
